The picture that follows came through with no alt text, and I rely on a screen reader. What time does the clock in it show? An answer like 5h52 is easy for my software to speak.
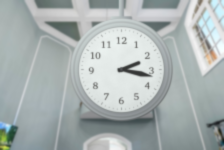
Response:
2h17
